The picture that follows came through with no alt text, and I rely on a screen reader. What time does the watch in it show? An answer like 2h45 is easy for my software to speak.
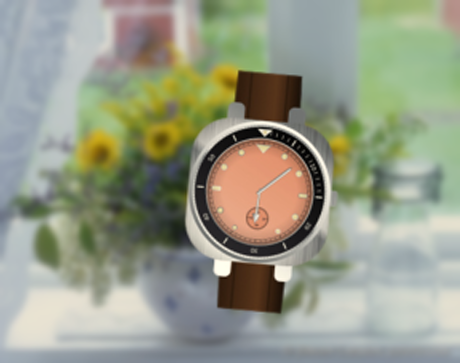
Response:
6h08
